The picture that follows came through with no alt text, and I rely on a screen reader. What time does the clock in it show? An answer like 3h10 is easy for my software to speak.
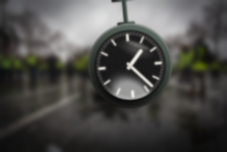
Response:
1h23
